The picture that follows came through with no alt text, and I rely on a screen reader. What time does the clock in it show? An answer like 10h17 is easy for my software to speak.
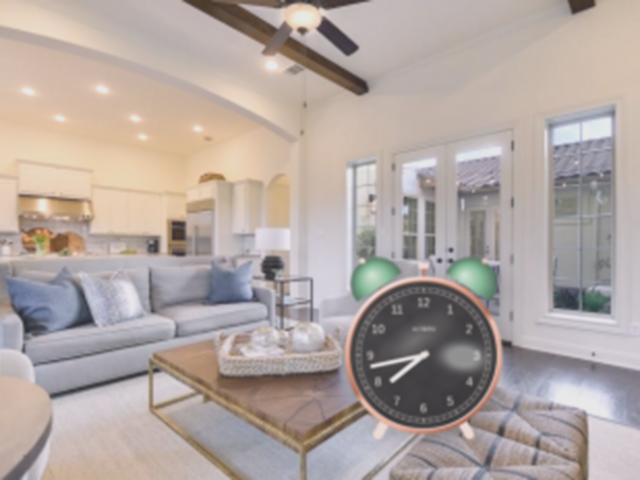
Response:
7h43
